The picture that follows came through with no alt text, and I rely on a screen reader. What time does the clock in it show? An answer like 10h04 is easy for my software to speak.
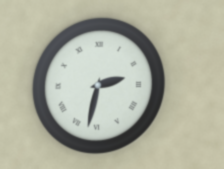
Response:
2h32
